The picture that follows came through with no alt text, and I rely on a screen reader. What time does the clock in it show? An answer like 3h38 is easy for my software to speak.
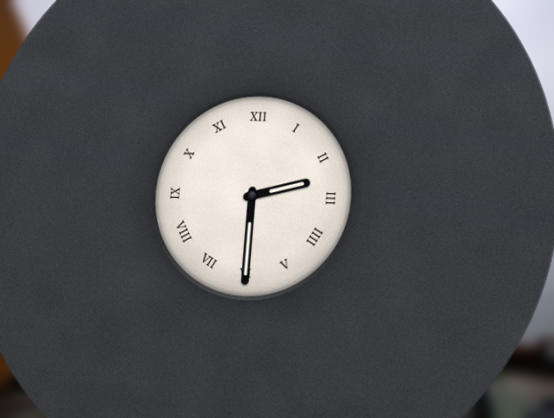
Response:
2h30
